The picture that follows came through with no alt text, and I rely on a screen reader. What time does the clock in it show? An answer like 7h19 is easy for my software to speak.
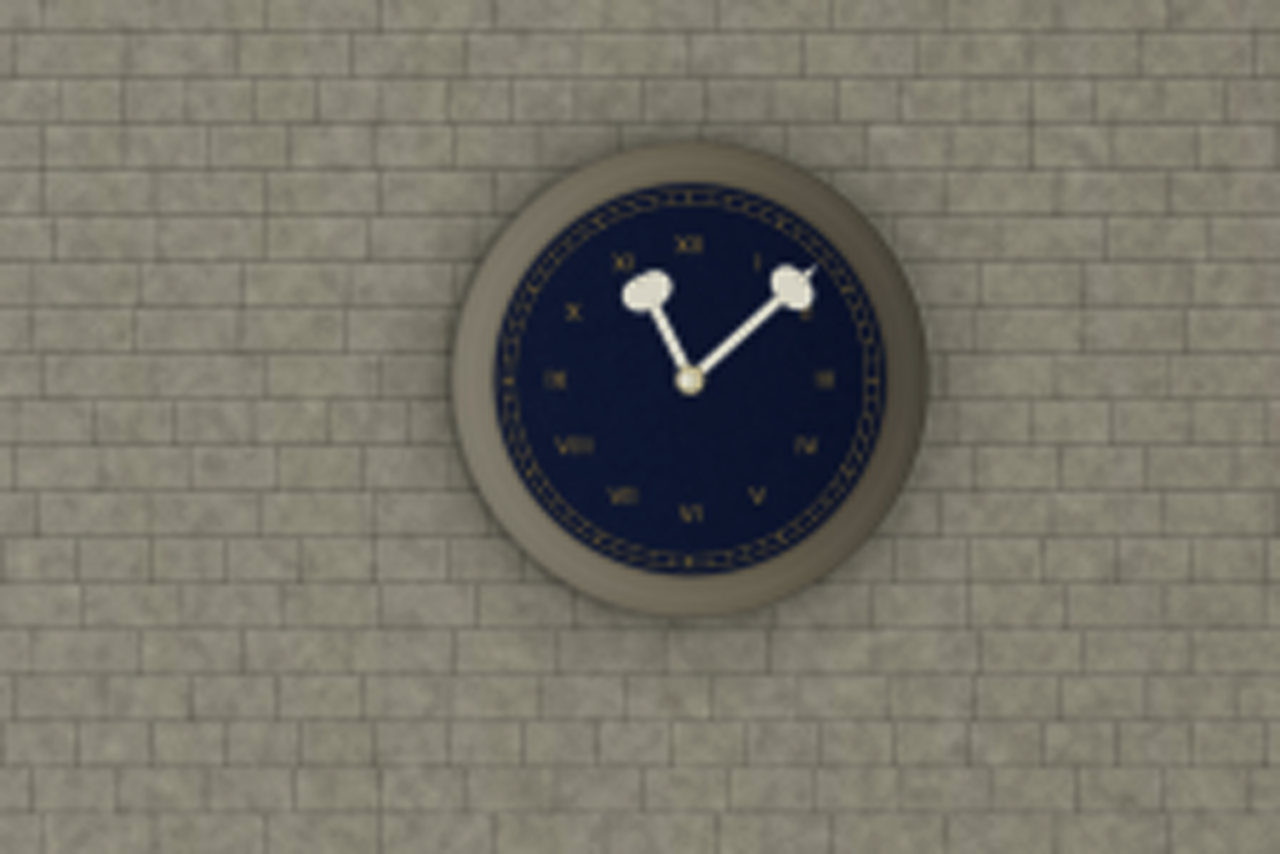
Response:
11h08
